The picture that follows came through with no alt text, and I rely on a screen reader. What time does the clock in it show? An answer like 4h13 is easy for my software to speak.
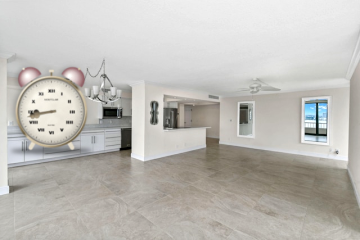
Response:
8h43
